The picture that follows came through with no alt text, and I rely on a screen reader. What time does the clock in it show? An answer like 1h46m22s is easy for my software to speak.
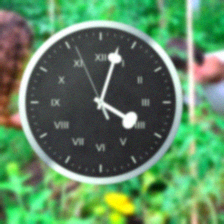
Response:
4h02m56s
